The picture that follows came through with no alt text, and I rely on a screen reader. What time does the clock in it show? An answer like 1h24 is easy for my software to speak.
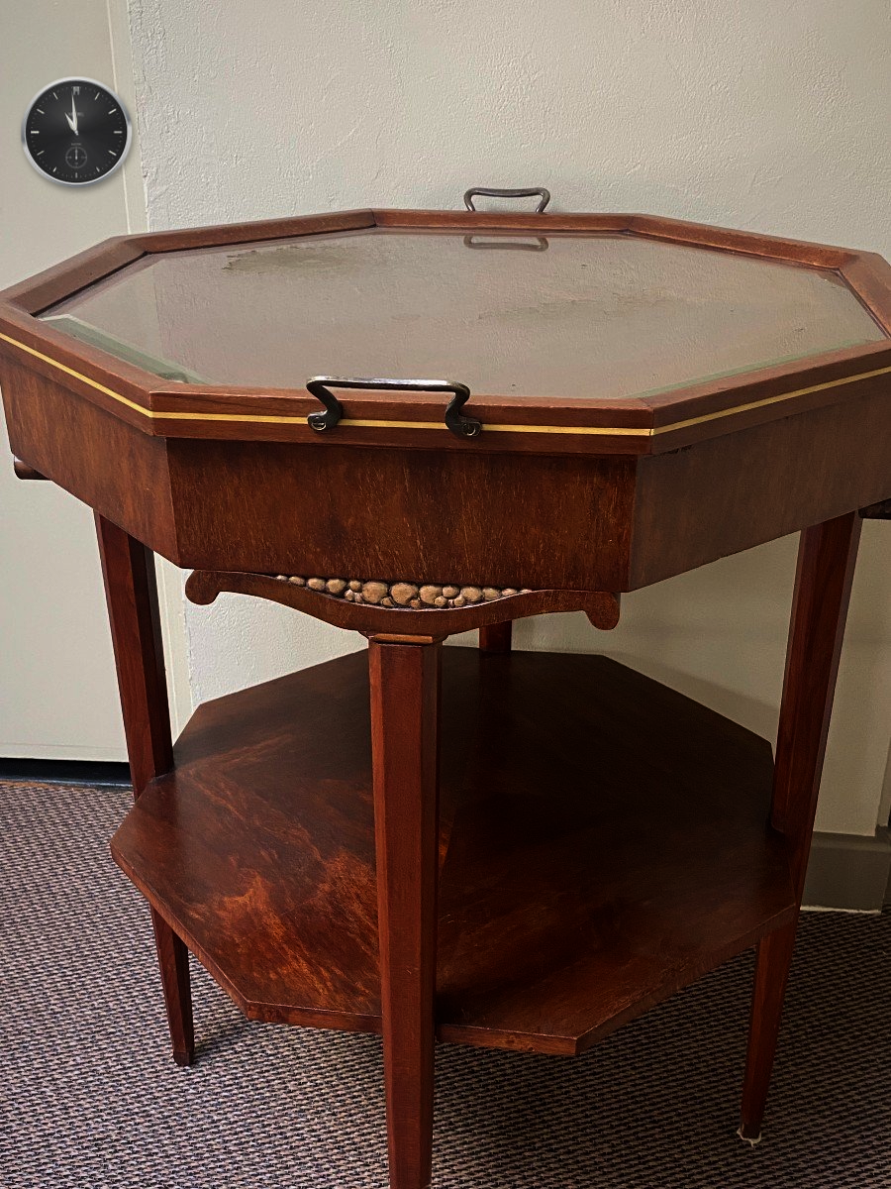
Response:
10h59
